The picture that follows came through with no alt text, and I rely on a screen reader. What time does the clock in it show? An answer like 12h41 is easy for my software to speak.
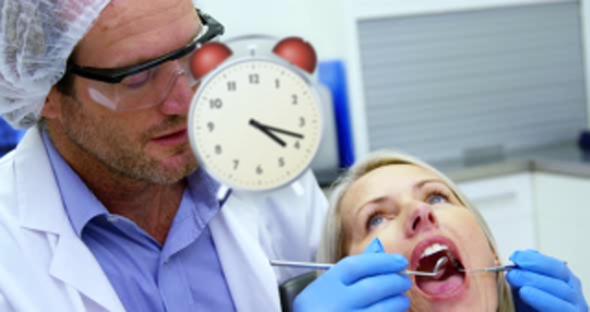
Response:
4h18
